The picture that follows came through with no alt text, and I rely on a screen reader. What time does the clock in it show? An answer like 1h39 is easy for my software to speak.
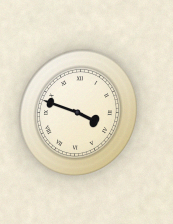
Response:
3h48
